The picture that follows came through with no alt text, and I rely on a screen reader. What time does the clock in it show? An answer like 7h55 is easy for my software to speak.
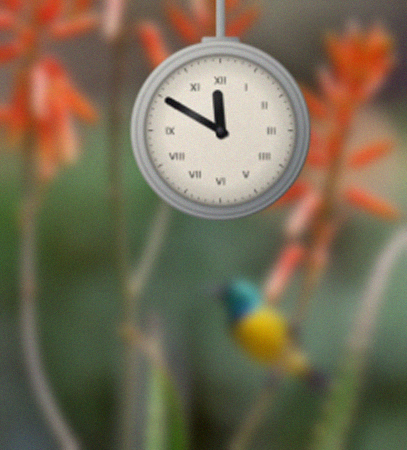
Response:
11h50
